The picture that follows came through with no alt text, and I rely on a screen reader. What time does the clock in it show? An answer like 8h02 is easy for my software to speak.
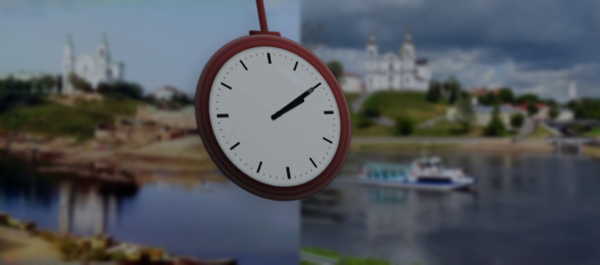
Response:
2h10
